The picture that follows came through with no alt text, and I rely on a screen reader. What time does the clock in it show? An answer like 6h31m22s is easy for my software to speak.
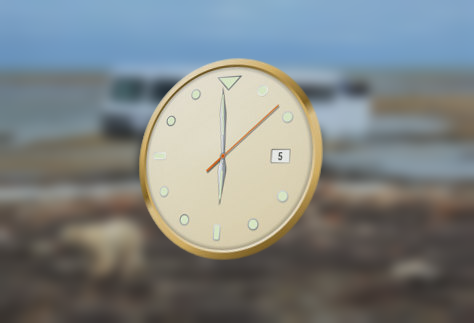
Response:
5h59m08s
